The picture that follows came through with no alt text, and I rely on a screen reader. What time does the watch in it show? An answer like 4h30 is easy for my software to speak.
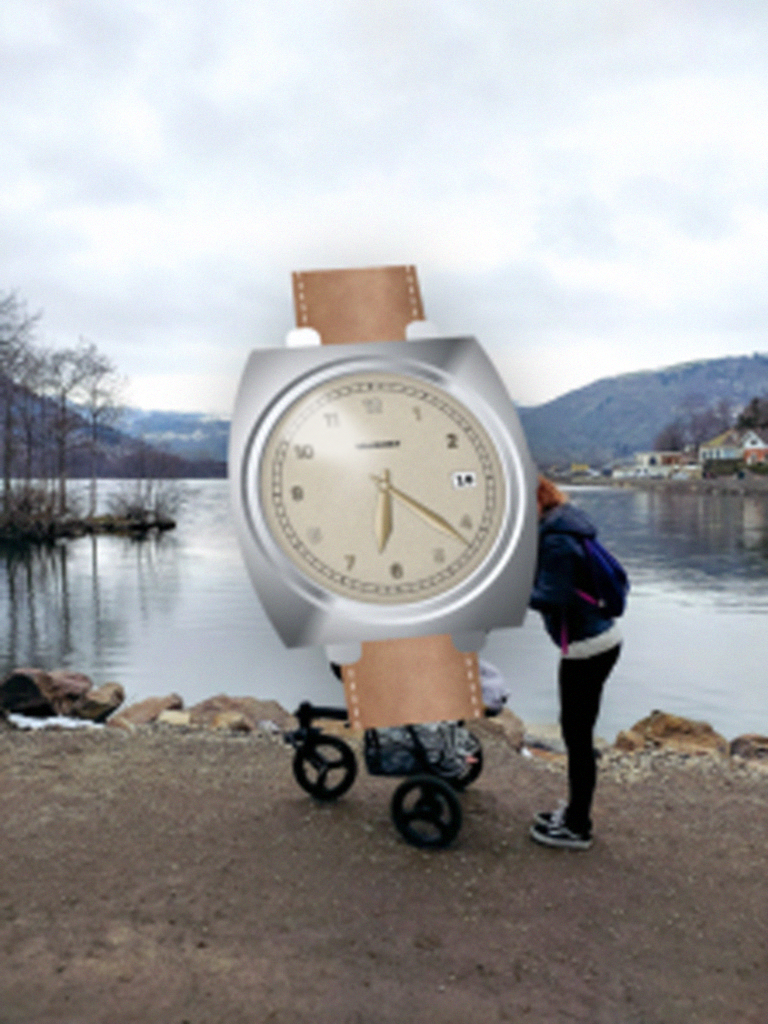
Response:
6h22
